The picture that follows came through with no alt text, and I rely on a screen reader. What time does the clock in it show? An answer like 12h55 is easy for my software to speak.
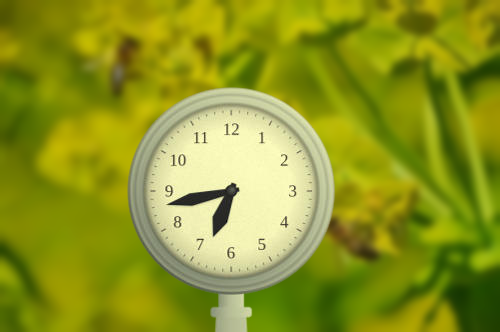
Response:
6h43
